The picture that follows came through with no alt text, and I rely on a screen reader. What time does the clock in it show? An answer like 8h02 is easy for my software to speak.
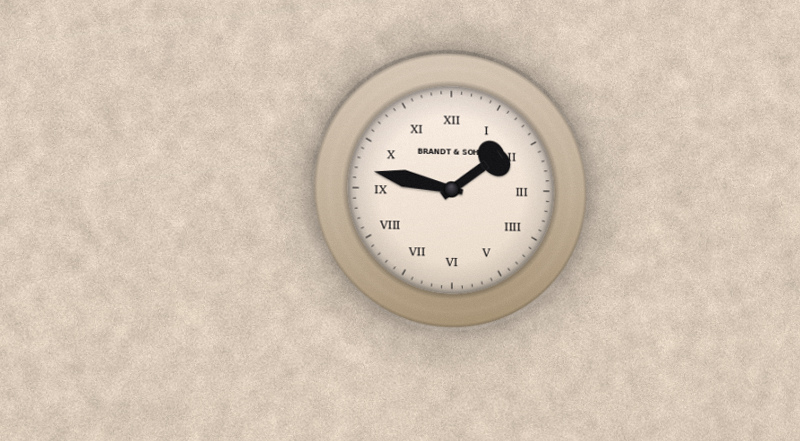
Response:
1h47
